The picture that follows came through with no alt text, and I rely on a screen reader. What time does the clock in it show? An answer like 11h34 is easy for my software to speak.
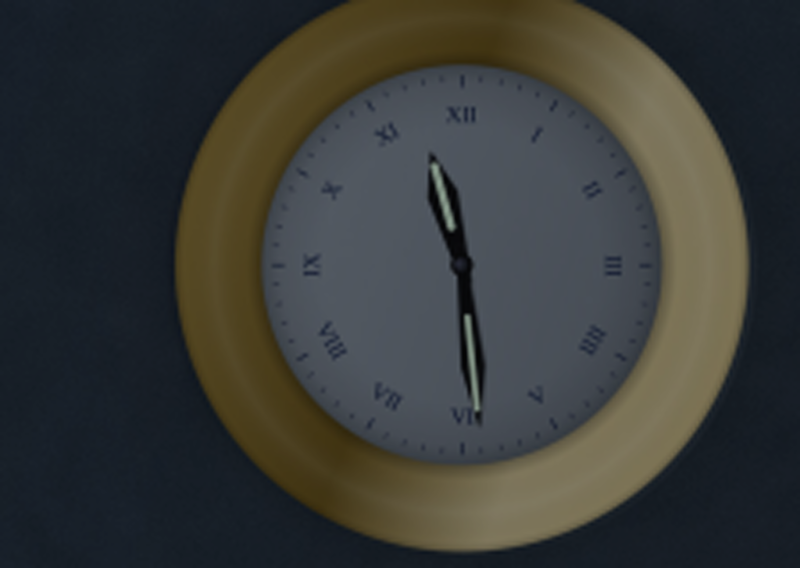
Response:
11h29
